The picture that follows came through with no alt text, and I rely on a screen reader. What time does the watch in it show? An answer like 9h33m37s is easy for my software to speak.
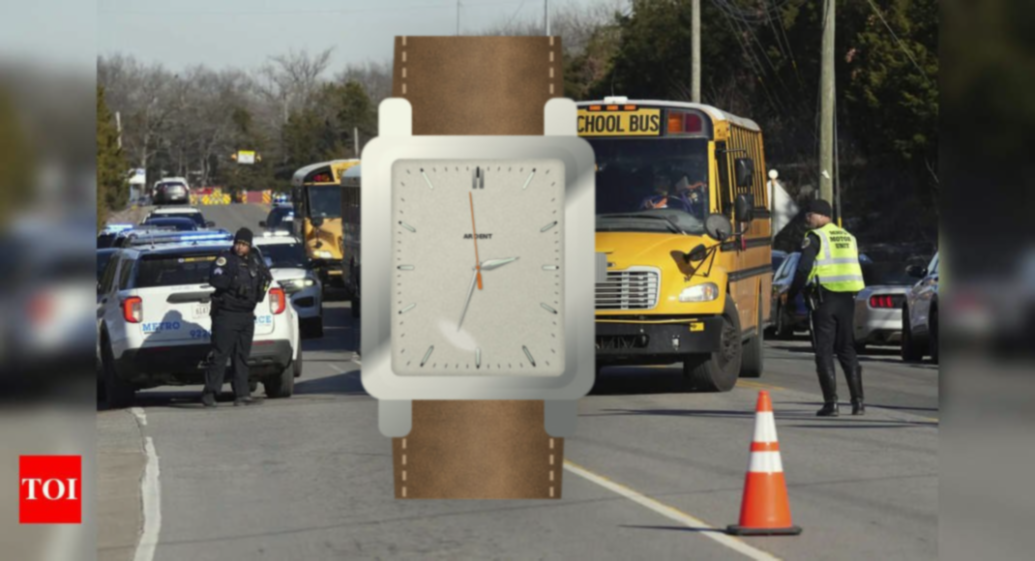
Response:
2h32m59s
